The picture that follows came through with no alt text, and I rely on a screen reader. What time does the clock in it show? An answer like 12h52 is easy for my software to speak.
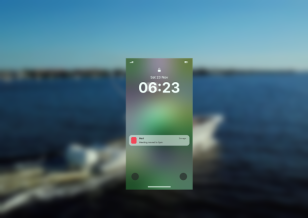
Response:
6h23
